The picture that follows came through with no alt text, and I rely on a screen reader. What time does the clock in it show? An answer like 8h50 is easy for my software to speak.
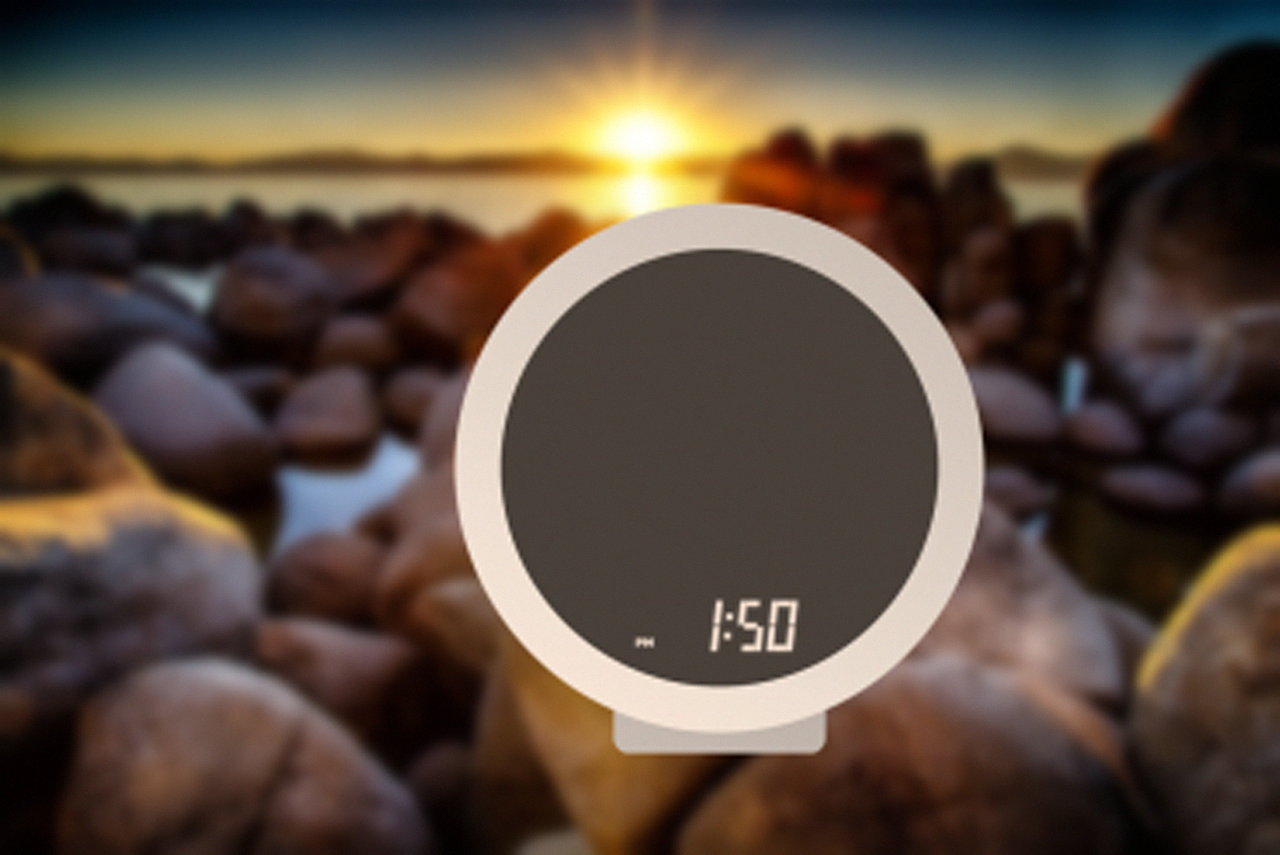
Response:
1h50
